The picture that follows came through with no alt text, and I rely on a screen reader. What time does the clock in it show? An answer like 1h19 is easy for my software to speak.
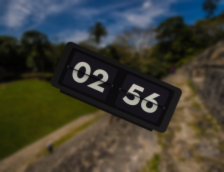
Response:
2h56
